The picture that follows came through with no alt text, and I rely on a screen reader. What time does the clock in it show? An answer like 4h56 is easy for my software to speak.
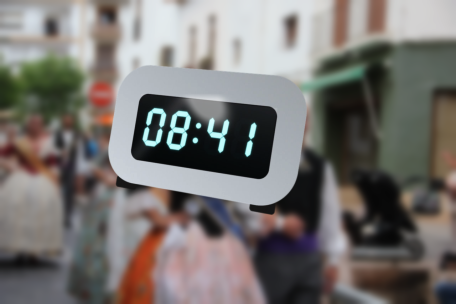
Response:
8h41
